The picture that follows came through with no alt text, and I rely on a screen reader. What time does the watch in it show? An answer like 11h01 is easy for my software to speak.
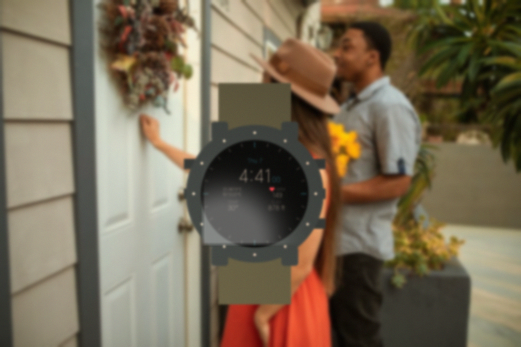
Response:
4h41
